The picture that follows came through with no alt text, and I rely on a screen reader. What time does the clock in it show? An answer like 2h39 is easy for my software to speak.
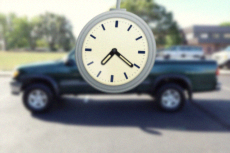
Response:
7h21
